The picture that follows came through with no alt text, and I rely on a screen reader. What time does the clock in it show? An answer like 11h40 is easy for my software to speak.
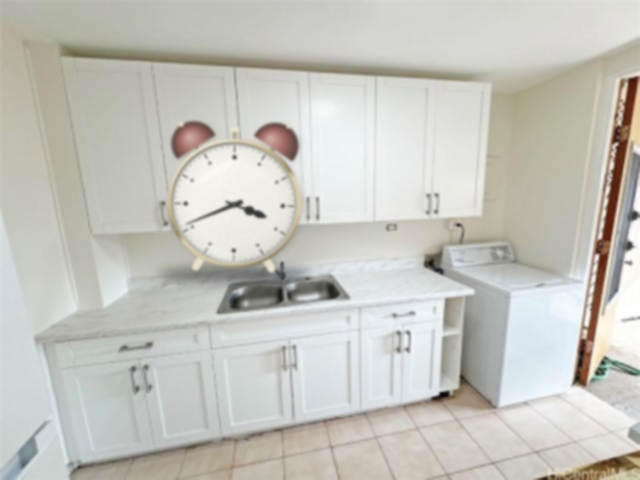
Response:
3h41
